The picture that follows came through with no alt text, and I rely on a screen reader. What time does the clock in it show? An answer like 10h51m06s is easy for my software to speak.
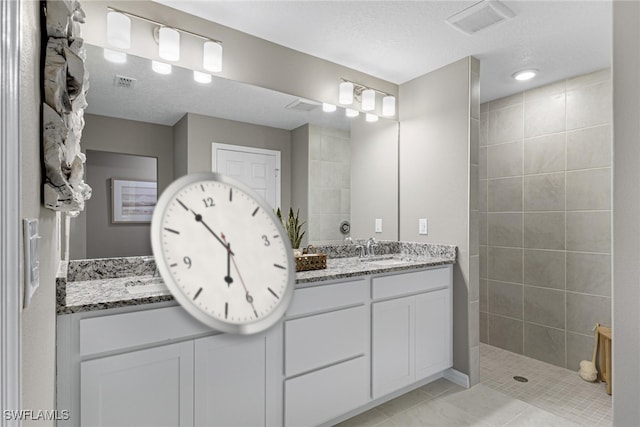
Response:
6h55m30s
